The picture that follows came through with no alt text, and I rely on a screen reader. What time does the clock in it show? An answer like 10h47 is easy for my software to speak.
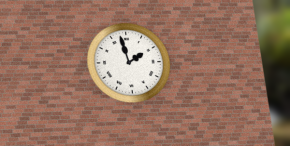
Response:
1h58
